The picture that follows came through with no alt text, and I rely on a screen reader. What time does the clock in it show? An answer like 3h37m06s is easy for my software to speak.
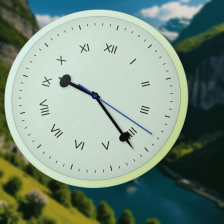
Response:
9h21m18s
